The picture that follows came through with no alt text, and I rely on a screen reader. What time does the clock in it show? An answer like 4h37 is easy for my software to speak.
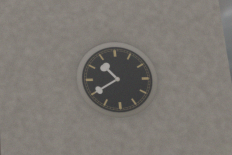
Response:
10h40
